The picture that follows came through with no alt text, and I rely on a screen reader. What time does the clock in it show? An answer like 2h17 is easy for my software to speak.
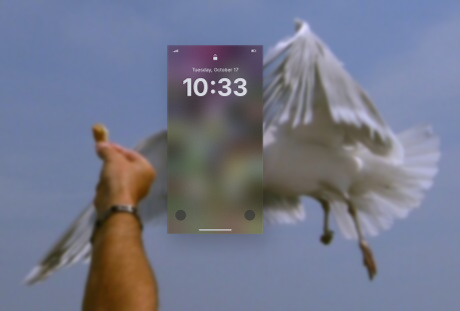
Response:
10h33
